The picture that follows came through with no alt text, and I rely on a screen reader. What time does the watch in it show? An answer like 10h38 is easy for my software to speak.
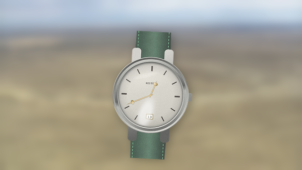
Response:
12h41
